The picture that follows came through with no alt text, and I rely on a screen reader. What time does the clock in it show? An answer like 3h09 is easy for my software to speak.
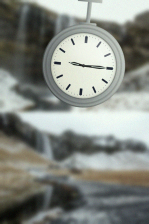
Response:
9h15
